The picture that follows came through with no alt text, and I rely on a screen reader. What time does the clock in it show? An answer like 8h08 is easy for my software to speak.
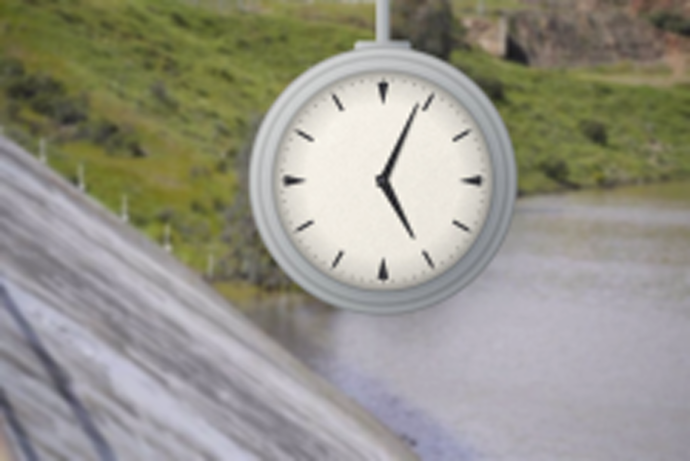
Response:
5h04
